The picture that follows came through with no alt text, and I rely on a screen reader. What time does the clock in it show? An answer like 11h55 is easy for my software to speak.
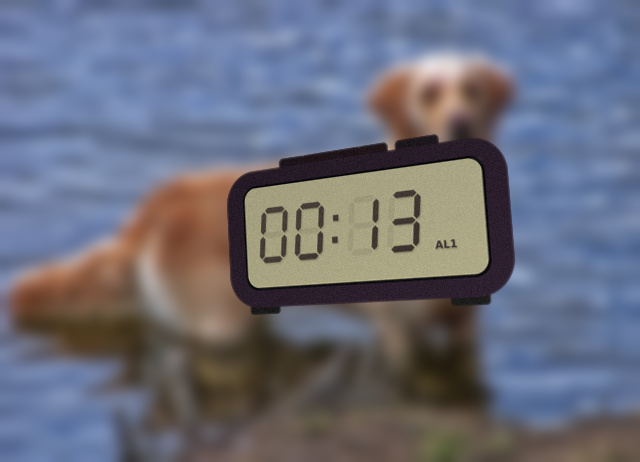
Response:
0h13
